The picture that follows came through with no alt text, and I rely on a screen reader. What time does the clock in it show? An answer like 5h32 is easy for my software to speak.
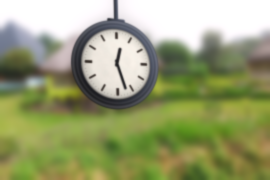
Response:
12h27
